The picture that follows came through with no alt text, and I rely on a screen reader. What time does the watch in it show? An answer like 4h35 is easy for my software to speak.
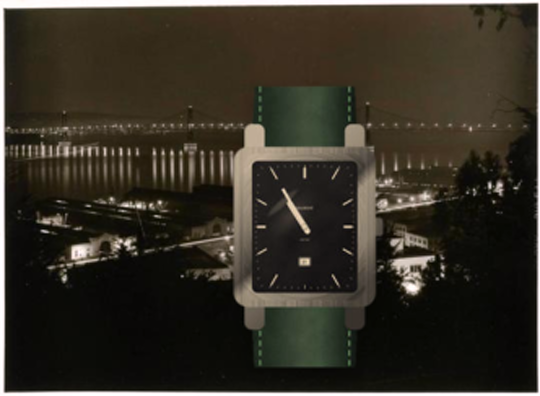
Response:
10h55
